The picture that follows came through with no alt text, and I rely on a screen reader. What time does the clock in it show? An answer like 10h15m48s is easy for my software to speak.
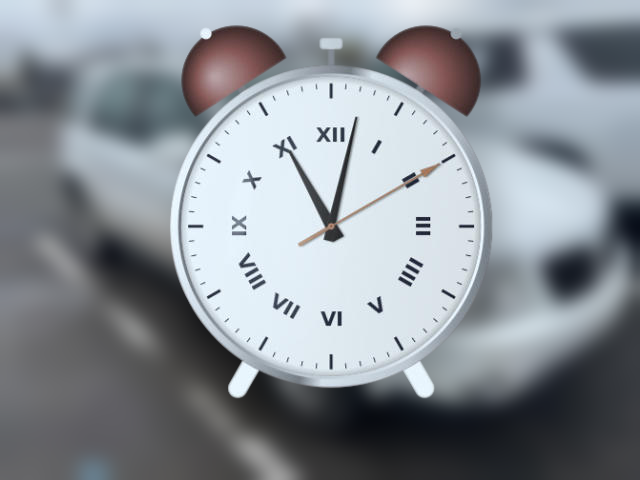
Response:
11h02m10s
